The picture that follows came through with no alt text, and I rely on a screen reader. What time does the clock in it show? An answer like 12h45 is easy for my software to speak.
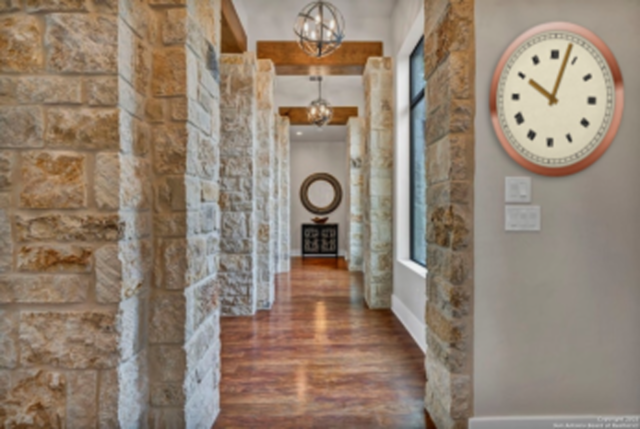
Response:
10h03
